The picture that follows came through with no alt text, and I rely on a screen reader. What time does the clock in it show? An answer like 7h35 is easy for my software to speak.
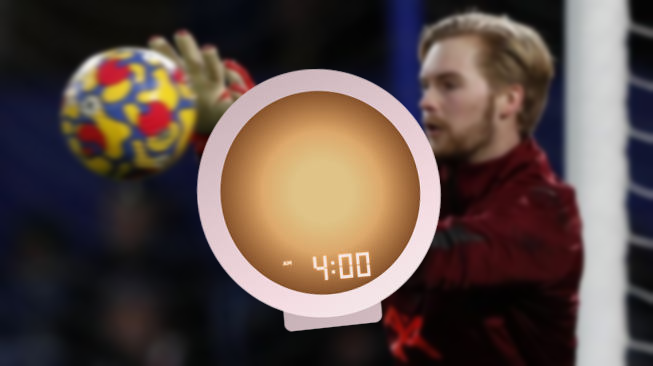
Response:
4h00
